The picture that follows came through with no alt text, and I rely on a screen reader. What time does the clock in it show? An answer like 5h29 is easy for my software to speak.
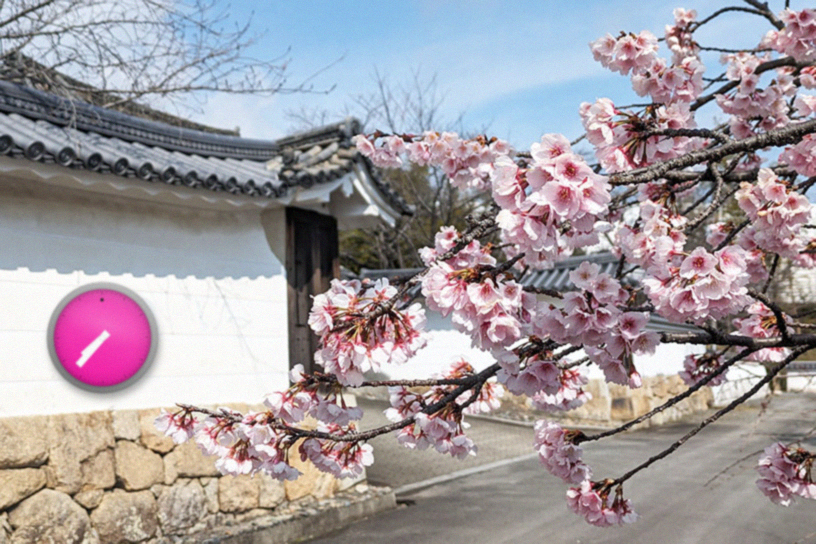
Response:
7h37
